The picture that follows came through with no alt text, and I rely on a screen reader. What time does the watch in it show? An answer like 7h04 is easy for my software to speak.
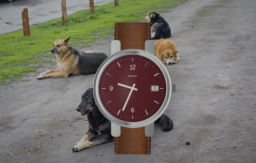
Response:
9h34
